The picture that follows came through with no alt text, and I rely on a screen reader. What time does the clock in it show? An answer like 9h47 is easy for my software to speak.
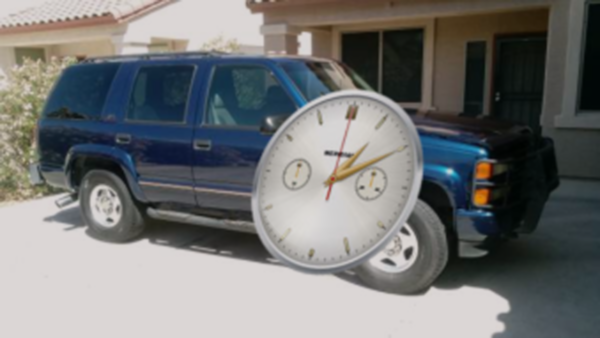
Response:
1h10
